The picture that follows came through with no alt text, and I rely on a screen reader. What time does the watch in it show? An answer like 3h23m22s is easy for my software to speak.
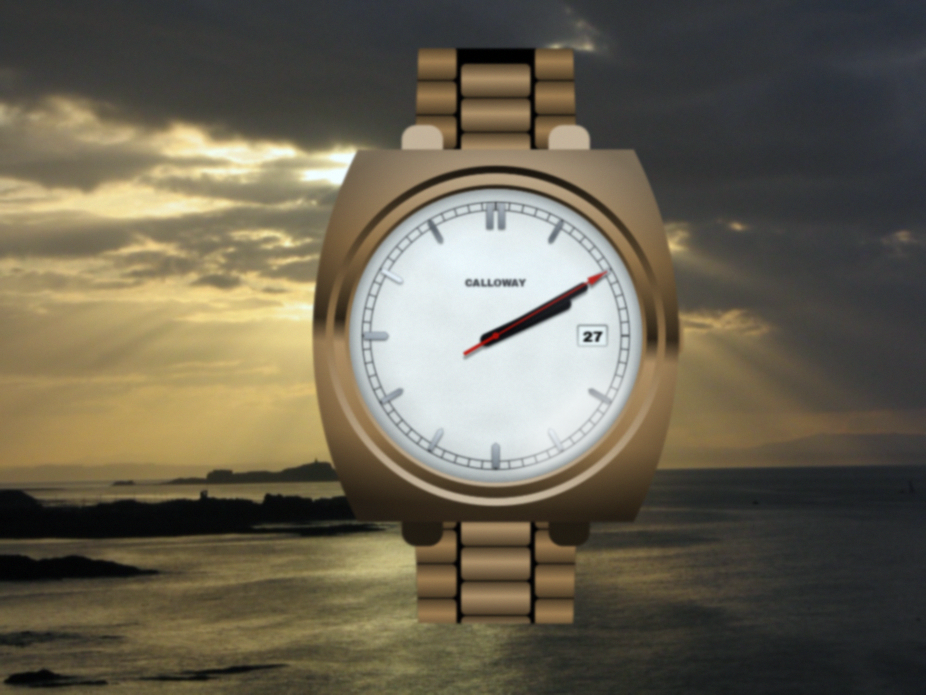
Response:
2h10m10s
